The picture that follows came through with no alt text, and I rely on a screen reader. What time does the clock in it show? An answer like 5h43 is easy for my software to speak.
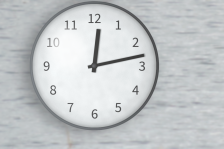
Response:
12h13
